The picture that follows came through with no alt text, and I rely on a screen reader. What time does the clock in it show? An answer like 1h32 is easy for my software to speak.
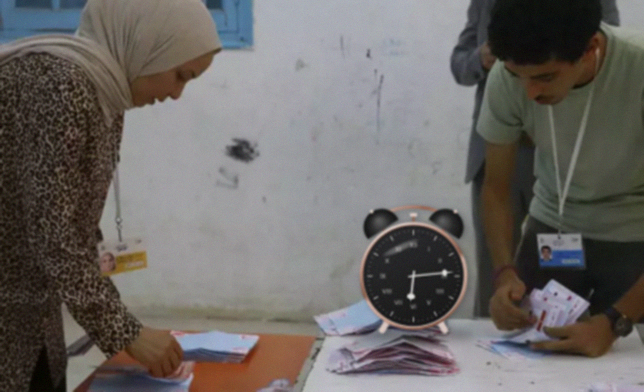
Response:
6h14
